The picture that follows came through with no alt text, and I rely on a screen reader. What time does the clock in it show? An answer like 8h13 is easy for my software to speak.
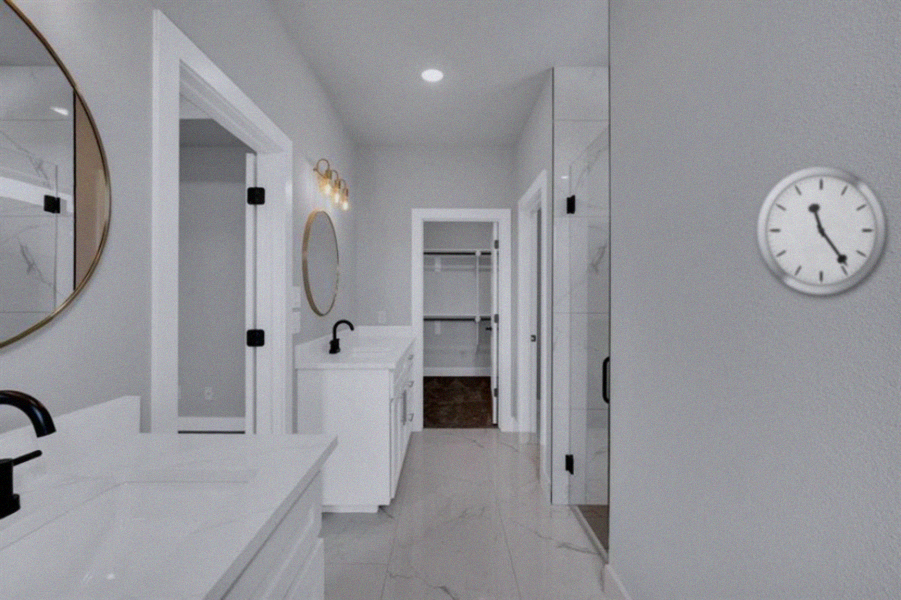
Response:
11h24
